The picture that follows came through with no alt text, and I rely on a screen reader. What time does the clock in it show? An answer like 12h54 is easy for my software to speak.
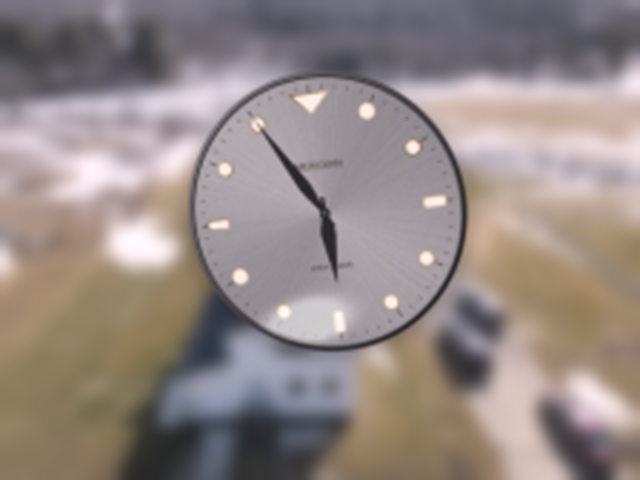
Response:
5h55
